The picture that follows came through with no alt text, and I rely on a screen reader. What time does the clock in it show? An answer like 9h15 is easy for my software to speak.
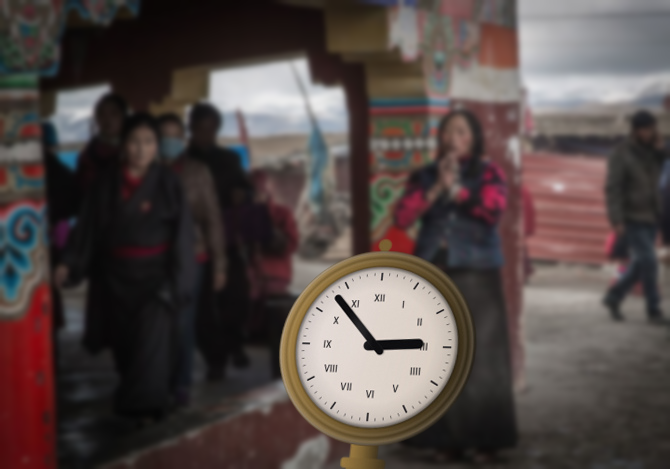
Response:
2h53
